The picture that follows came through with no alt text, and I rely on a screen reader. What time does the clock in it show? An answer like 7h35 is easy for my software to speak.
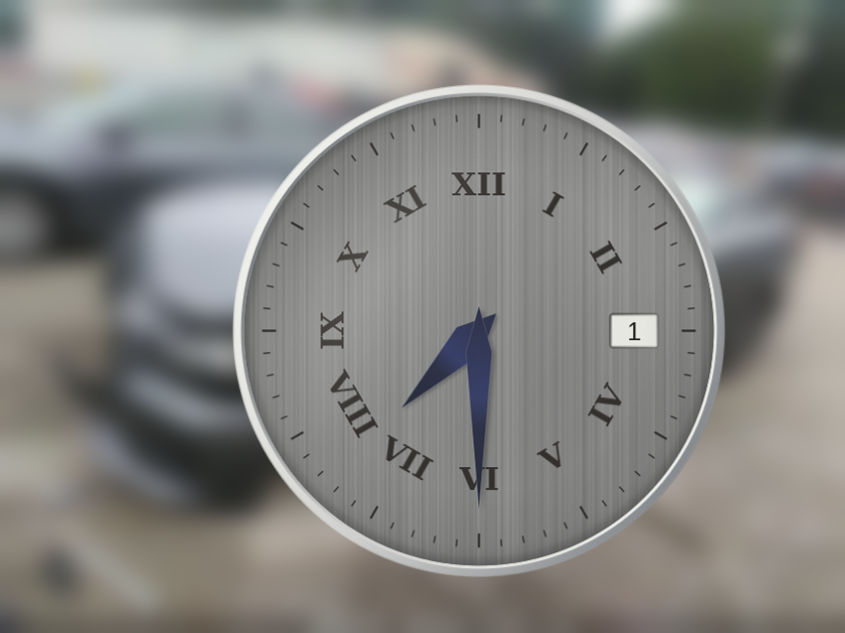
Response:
7h30
